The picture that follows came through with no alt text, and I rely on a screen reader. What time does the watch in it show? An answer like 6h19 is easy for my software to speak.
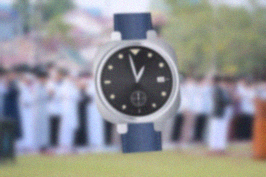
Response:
12h58
